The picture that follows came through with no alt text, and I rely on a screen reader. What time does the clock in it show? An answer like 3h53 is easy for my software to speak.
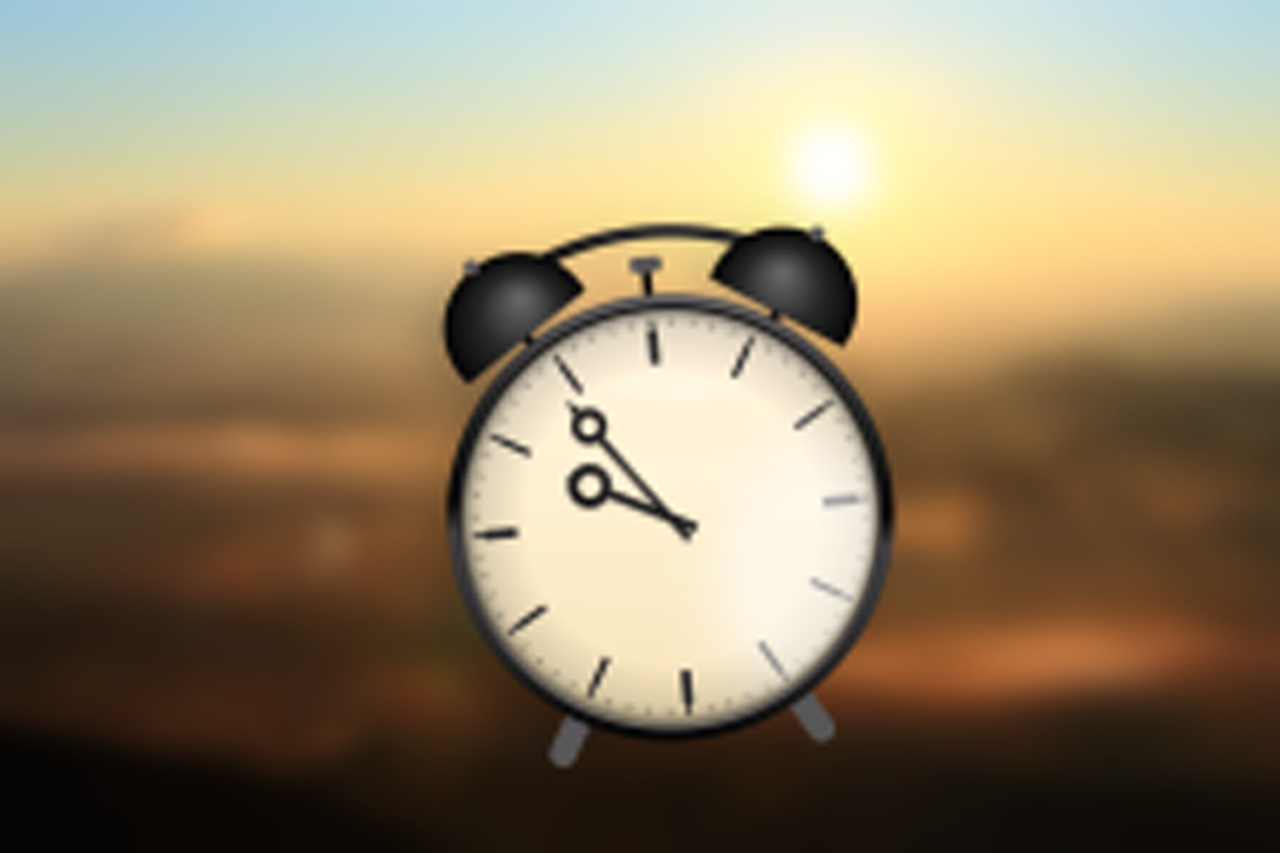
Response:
9h54
